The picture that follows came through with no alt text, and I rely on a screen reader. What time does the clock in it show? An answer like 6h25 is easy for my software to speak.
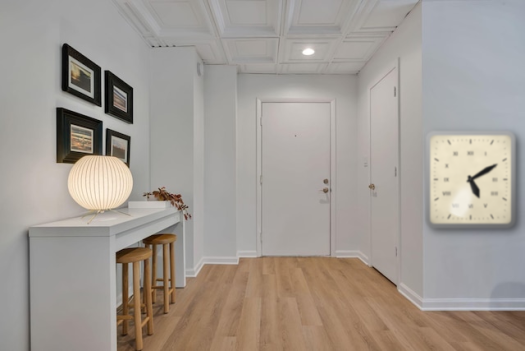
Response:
5h10
